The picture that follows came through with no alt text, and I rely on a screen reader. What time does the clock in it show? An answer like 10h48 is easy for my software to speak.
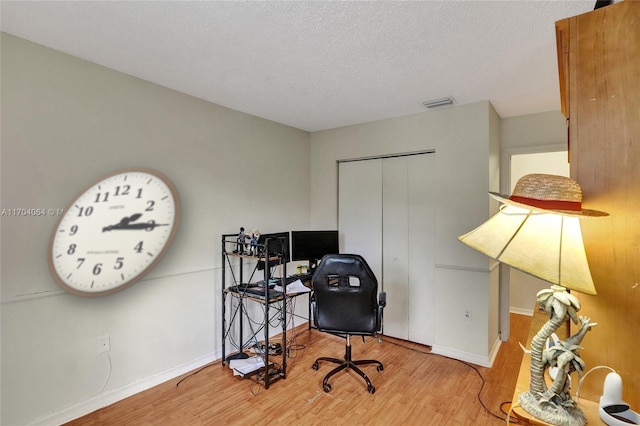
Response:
2h15
